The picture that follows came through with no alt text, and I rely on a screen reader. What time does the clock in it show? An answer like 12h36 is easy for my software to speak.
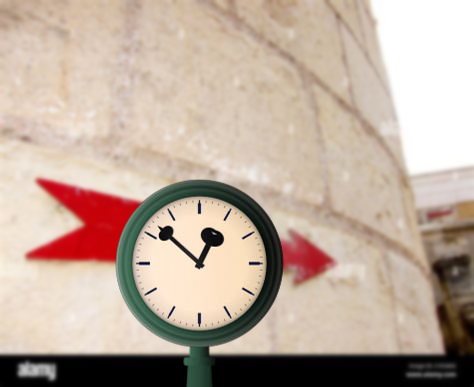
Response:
12h52
